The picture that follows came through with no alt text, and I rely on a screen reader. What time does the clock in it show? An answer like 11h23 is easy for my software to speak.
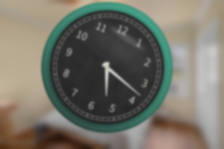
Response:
5h18
